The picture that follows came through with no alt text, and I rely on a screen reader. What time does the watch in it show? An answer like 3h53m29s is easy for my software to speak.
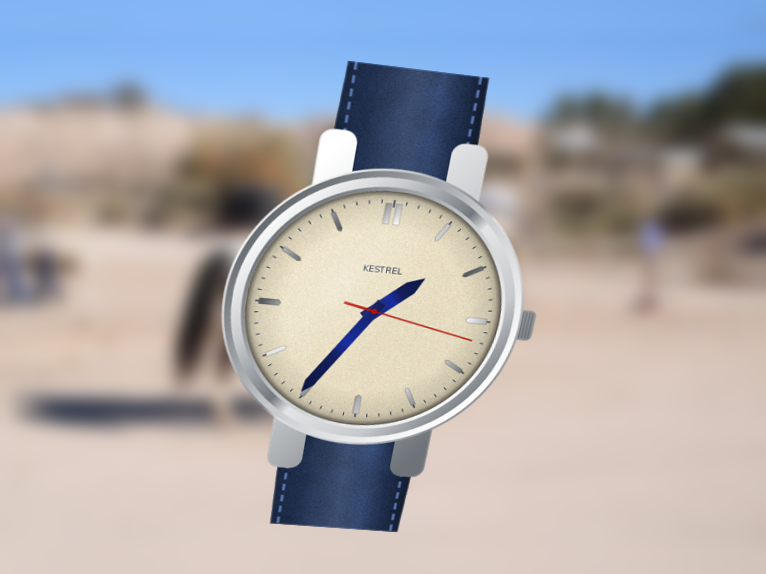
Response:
1h35m17s
